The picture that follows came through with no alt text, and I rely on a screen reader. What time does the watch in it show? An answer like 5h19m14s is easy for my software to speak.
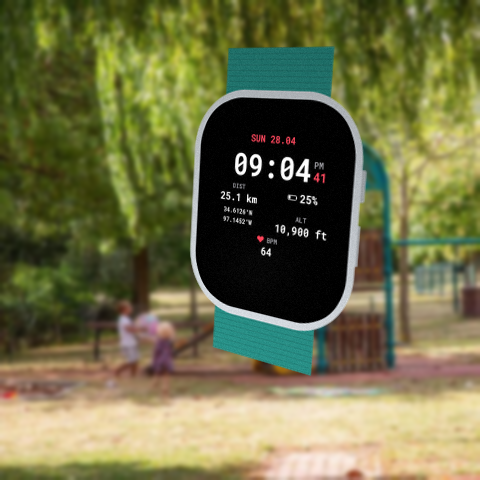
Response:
9h04m41s
